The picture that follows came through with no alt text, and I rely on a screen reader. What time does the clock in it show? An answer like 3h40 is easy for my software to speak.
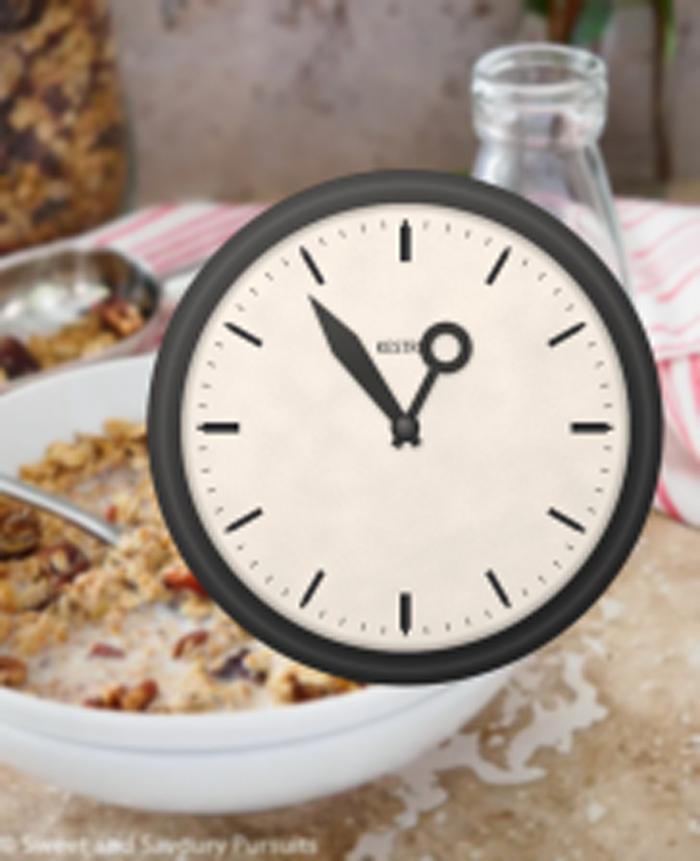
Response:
12h54
